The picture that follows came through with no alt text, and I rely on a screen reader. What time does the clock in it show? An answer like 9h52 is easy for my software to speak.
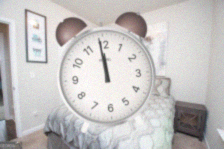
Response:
11h59
